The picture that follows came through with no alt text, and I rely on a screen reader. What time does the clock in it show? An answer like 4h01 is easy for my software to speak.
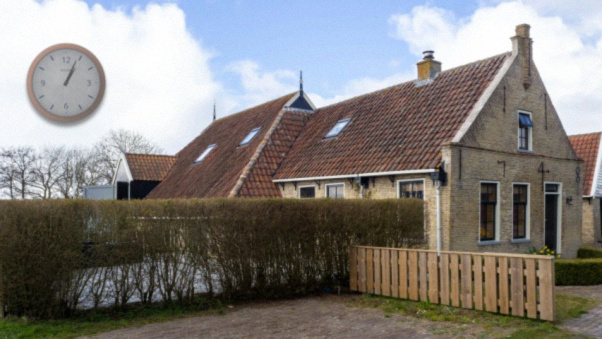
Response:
1h04
